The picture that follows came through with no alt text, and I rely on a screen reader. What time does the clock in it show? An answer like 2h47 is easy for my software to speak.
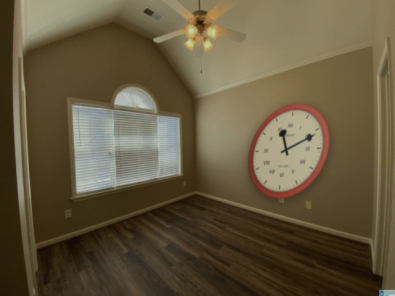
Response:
11h11
